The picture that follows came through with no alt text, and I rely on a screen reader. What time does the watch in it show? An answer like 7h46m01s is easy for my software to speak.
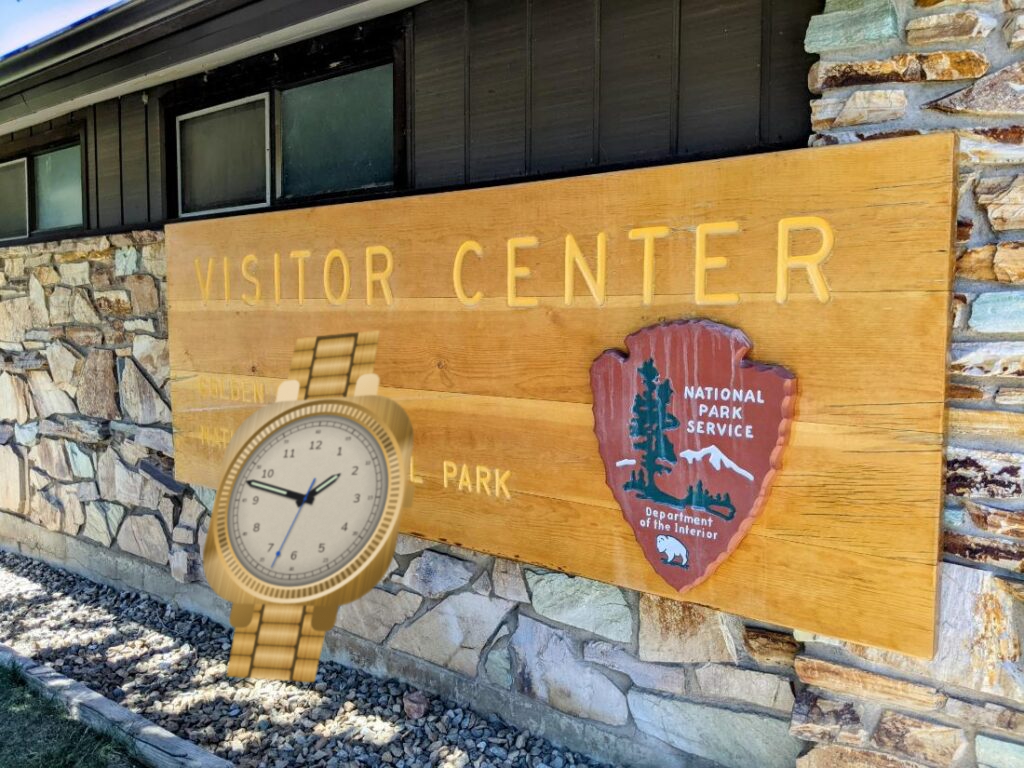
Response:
1h47m33s
